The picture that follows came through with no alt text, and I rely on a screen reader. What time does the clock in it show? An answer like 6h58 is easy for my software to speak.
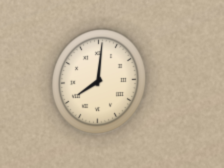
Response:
8h01
